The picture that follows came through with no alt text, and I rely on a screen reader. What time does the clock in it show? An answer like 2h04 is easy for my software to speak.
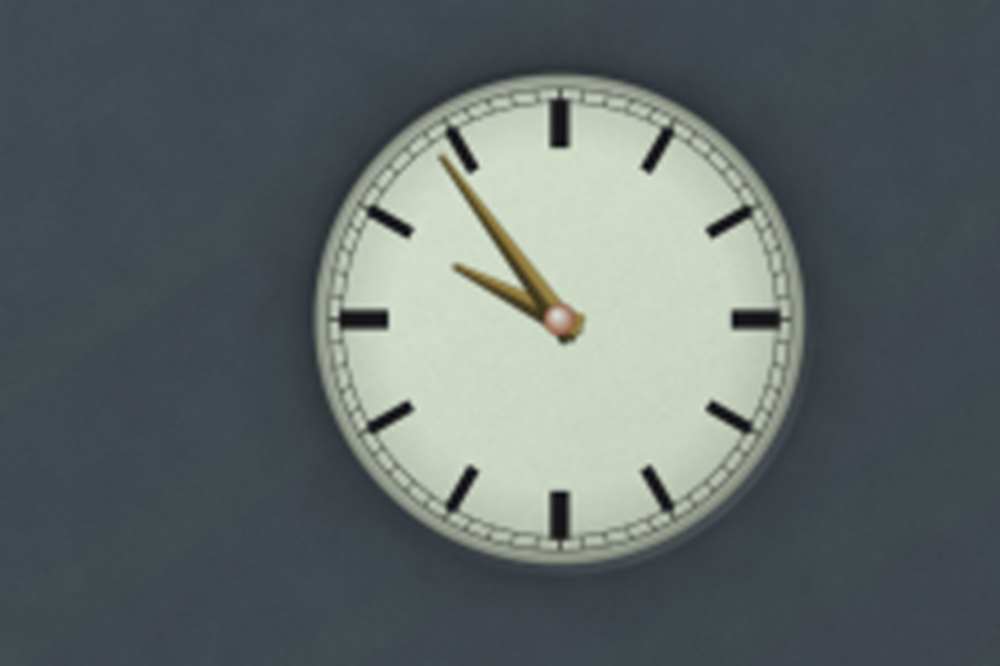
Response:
9h54
